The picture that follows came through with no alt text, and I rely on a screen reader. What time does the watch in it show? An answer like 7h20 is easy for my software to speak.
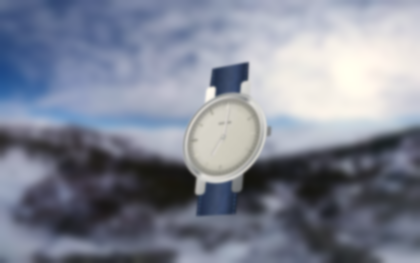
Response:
7h01
